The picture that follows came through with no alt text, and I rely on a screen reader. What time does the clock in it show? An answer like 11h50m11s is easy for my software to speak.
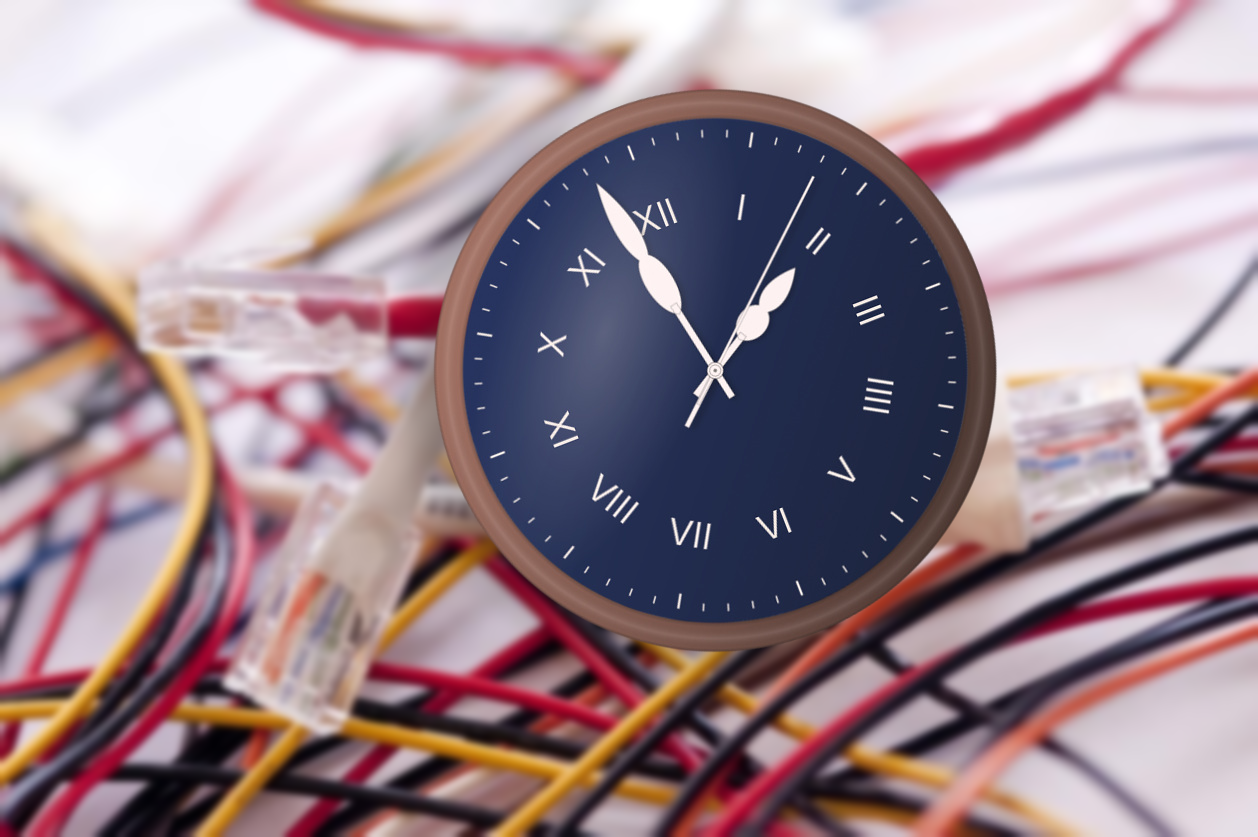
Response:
1h58m08s
